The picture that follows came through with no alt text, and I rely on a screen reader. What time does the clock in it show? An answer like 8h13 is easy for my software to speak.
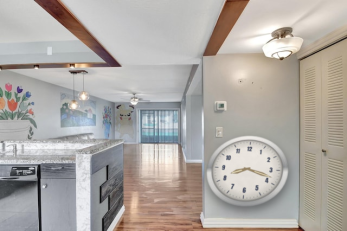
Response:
8h18
